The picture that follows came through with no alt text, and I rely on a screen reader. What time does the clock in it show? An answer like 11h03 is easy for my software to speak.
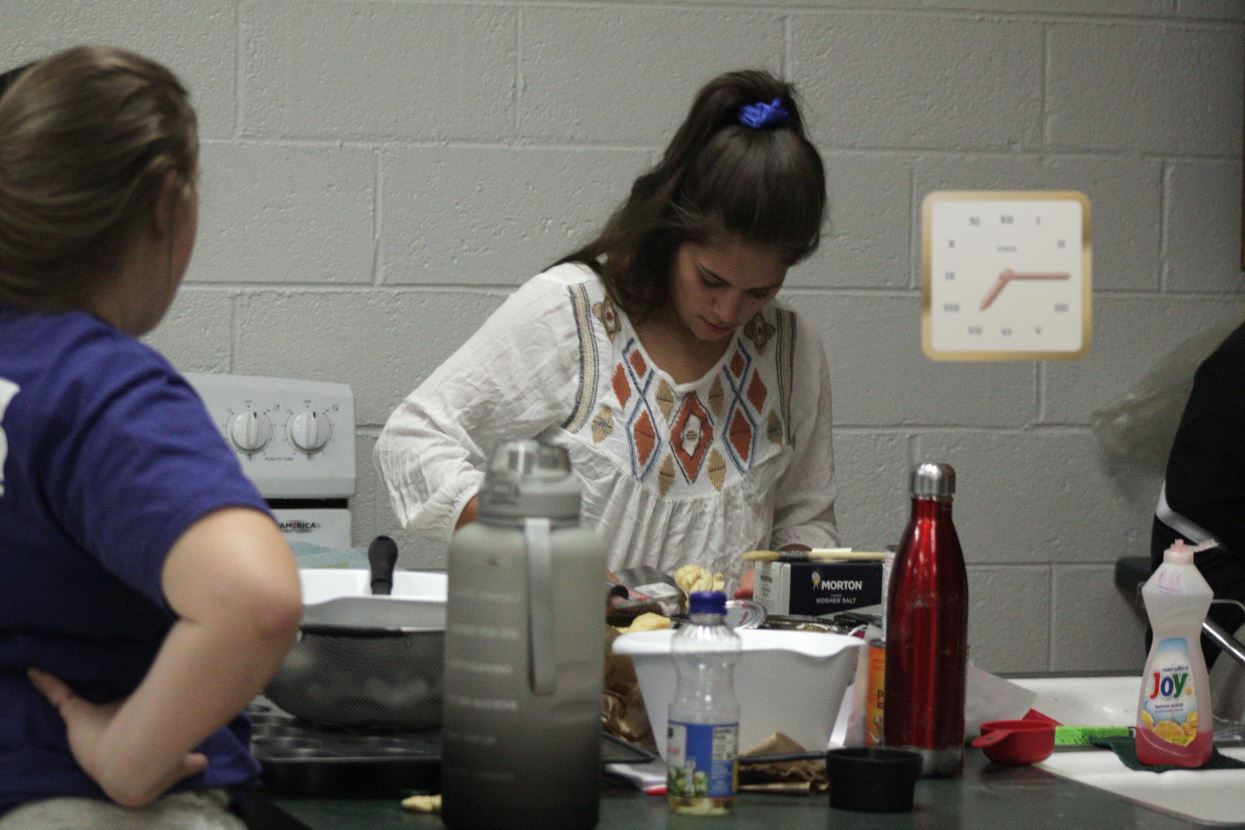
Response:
7h15
